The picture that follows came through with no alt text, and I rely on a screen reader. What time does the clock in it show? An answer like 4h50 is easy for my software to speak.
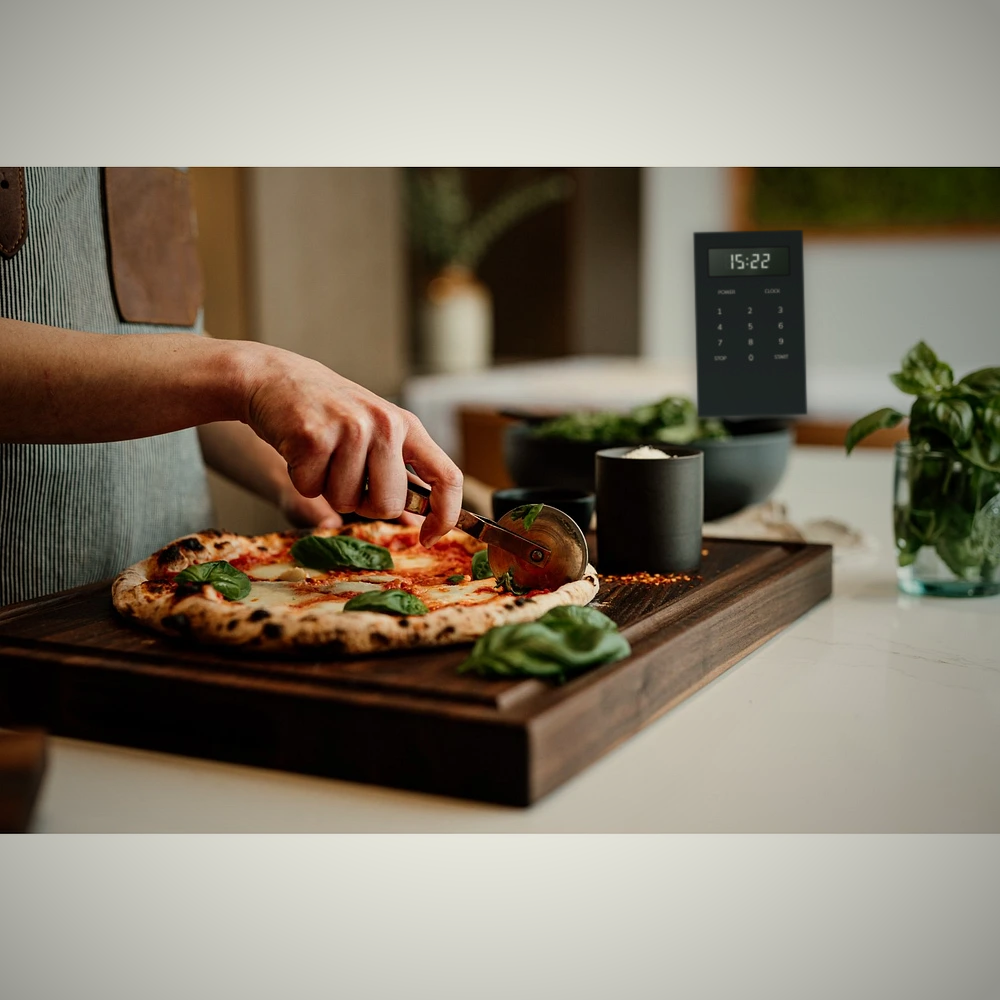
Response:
15h22
